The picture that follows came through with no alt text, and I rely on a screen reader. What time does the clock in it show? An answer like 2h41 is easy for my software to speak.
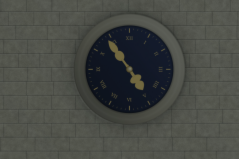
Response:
4h54
